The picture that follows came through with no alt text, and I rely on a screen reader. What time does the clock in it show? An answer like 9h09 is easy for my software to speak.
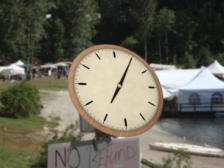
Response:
7h05
